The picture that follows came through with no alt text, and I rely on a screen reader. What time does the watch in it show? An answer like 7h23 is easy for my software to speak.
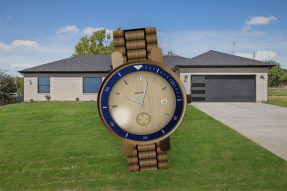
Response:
10h03
